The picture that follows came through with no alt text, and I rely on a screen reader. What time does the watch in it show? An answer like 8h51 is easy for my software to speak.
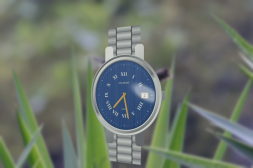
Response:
7h28
